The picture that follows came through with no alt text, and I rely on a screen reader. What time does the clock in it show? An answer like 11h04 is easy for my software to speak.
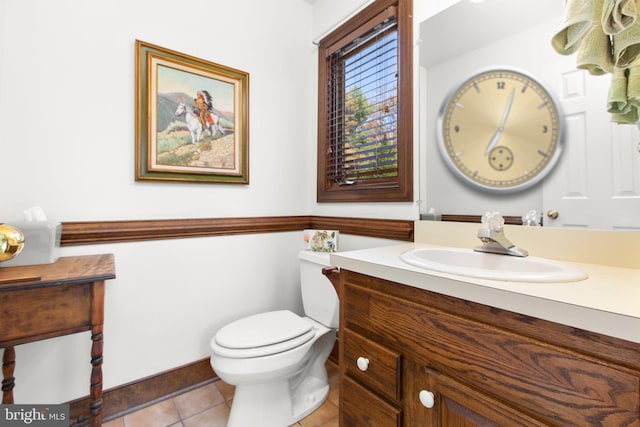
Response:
7h03
